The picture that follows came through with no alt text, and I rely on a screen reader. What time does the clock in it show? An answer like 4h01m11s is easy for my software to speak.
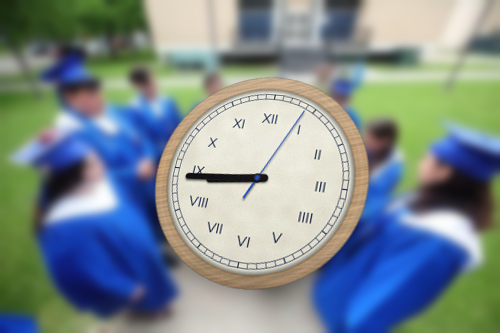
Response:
8h44m04s
